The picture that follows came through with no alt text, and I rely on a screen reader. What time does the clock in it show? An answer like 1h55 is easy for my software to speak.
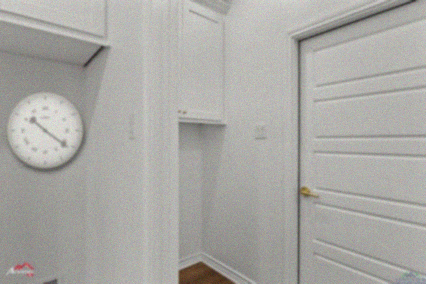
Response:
10h21
